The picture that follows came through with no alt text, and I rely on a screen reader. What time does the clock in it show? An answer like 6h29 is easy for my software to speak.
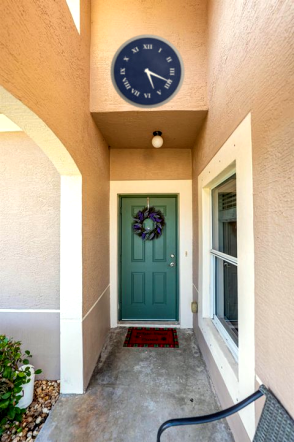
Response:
5h19
